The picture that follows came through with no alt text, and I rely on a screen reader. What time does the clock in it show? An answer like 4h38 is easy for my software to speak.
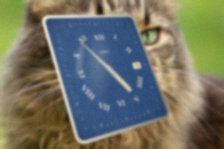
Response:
4h54
